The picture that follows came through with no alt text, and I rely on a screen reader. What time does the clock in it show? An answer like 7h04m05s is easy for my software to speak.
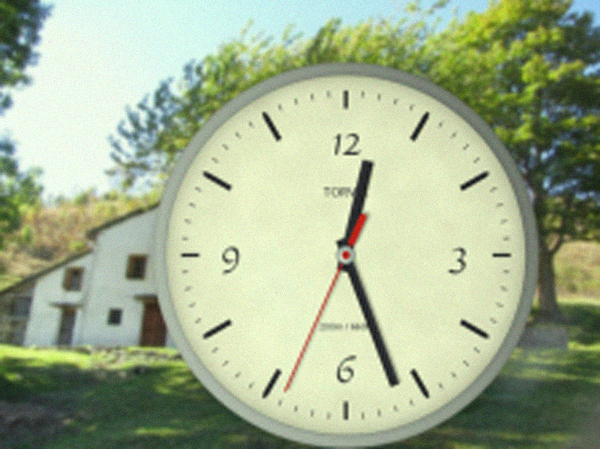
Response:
12h26m34s
